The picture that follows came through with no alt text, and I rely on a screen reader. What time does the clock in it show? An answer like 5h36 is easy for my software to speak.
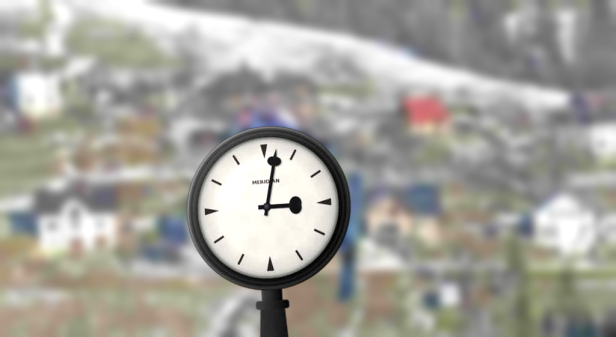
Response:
3h02
